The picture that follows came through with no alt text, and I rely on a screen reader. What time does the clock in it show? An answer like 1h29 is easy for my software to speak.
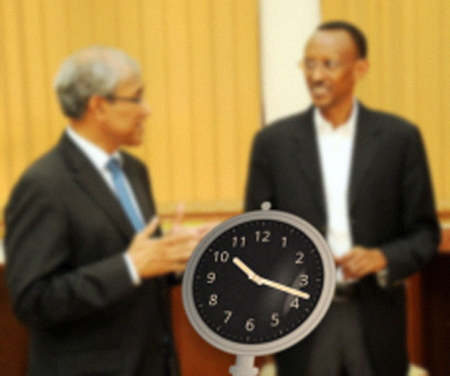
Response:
10h18
